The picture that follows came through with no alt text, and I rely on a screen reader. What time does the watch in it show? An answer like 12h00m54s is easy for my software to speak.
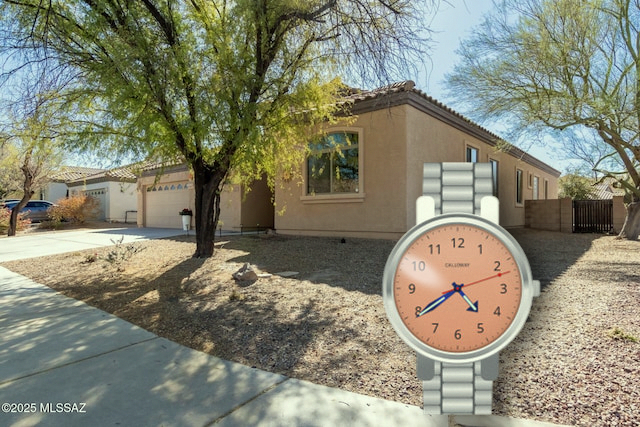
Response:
4h39m12s
